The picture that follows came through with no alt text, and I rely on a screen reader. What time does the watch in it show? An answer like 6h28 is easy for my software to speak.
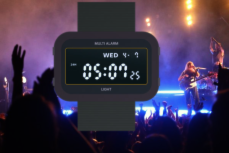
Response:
5h07
